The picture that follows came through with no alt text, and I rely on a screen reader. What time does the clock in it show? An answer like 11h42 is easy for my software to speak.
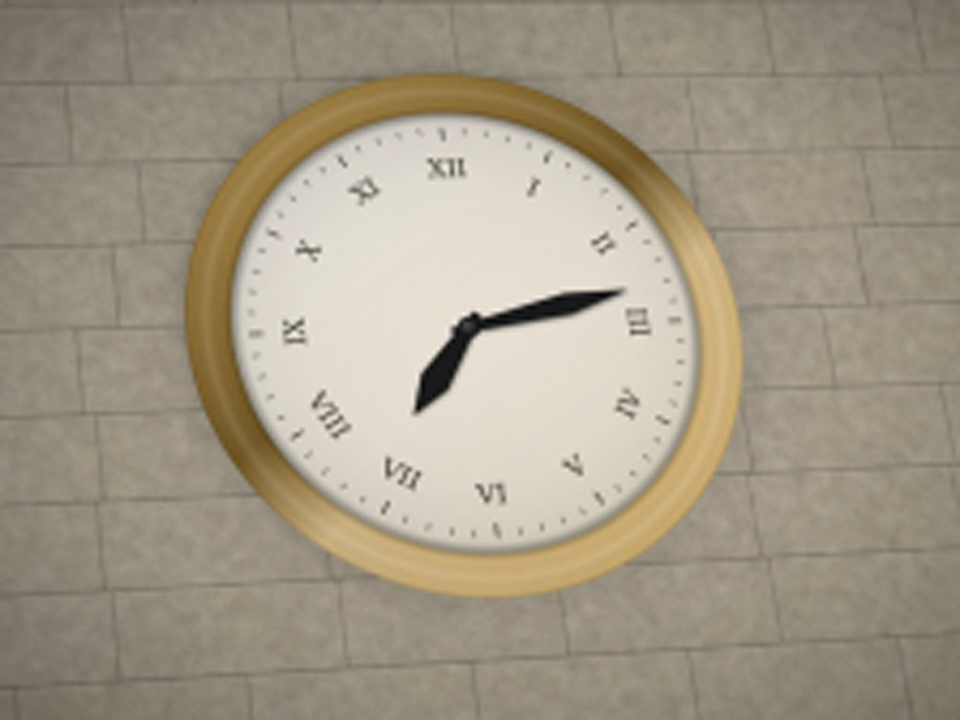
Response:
7h13
